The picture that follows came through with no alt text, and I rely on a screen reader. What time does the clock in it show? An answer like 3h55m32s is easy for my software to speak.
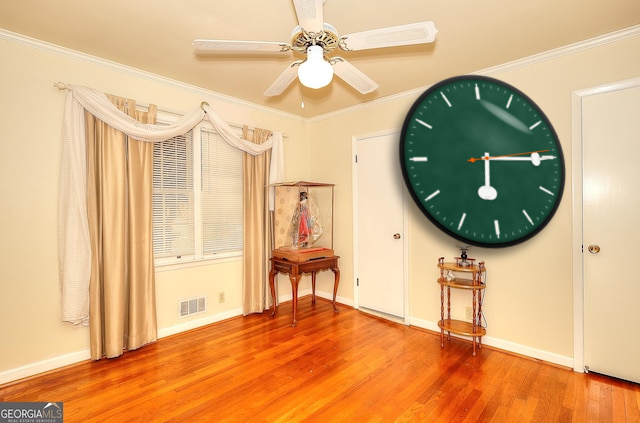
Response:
6h15m14s
